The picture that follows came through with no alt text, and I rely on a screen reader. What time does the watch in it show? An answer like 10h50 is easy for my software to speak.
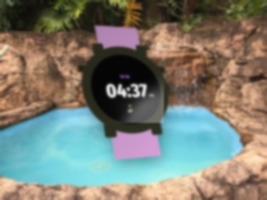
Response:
4h37
